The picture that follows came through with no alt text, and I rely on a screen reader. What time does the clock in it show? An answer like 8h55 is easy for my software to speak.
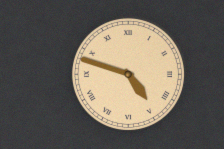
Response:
4h48
